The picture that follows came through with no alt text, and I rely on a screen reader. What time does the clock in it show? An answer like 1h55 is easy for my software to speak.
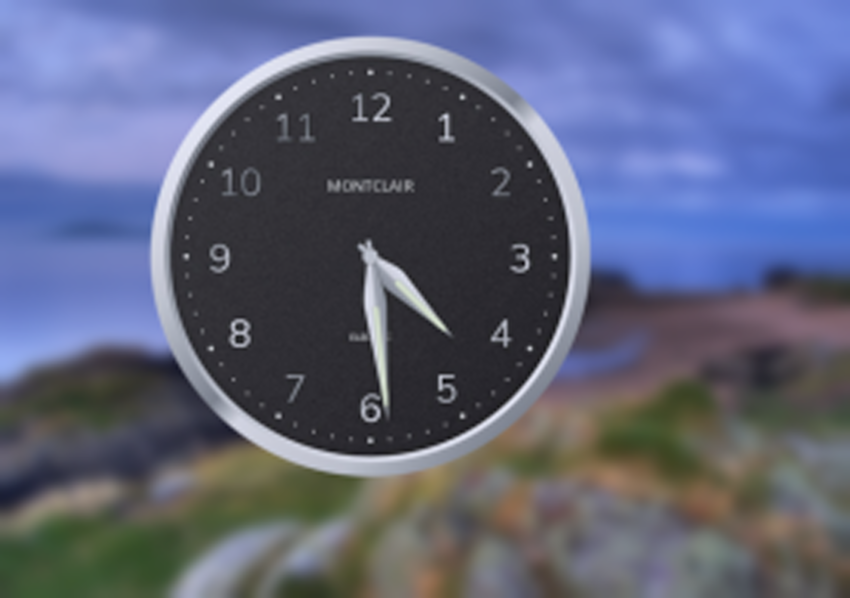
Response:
4h29
